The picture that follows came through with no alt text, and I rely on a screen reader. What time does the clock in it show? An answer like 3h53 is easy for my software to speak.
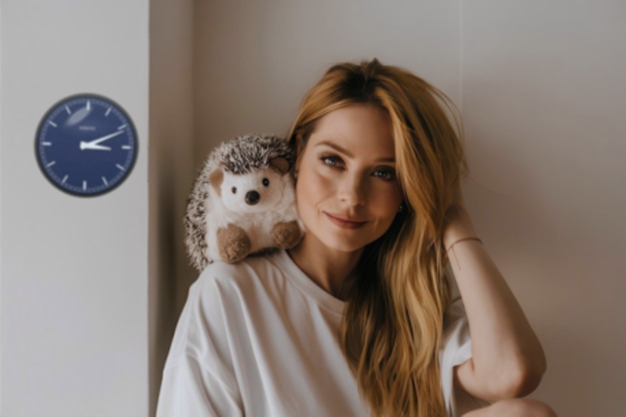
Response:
3h11
